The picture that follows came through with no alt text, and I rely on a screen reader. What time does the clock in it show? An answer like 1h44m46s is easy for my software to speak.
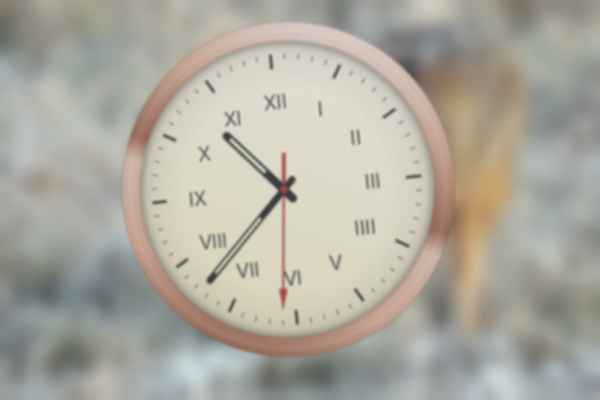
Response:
10h37m31s
